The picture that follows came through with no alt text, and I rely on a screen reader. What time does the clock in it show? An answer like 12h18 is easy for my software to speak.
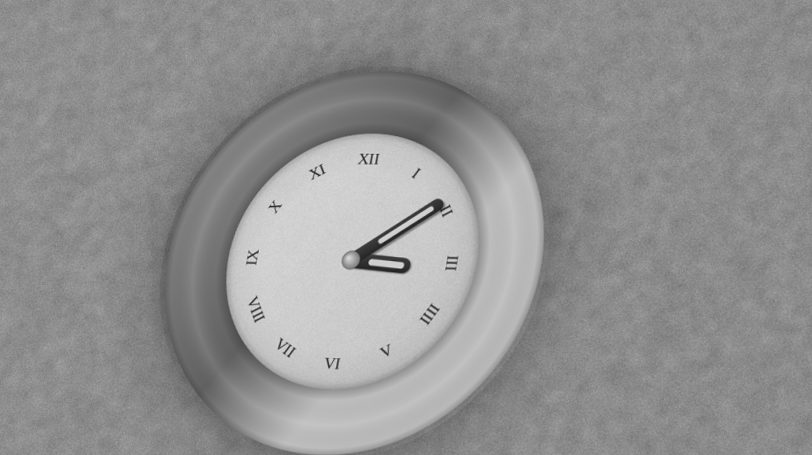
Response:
3h09
